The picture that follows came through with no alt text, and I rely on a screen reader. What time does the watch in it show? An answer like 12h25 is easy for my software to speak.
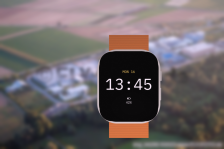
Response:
13h45
